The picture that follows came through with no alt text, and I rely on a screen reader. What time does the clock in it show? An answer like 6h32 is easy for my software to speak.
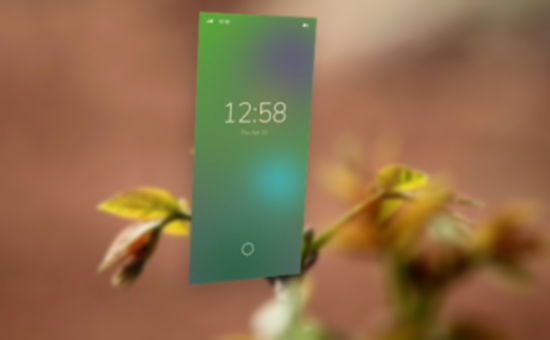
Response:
12h58
